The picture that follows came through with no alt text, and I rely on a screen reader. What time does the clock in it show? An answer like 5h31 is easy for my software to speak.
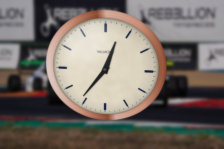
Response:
12h36
